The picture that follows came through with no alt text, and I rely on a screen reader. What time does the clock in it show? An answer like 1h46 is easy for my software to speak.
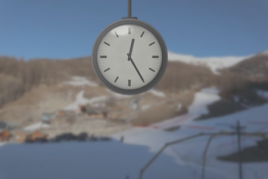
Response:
12h25
